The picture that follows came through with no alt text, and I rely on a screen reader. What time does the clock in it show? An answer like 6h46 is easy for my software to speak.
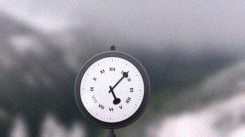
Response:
5h07
